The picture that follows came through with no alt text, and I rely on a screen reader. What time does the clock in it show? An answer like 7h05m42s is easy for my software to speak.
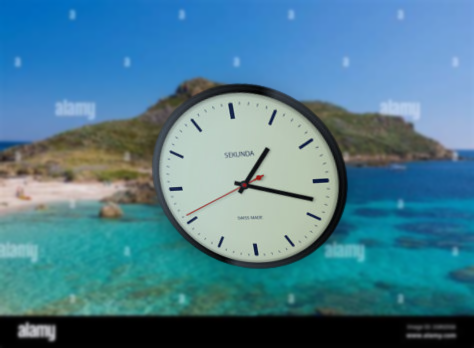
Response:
1h17m41s
